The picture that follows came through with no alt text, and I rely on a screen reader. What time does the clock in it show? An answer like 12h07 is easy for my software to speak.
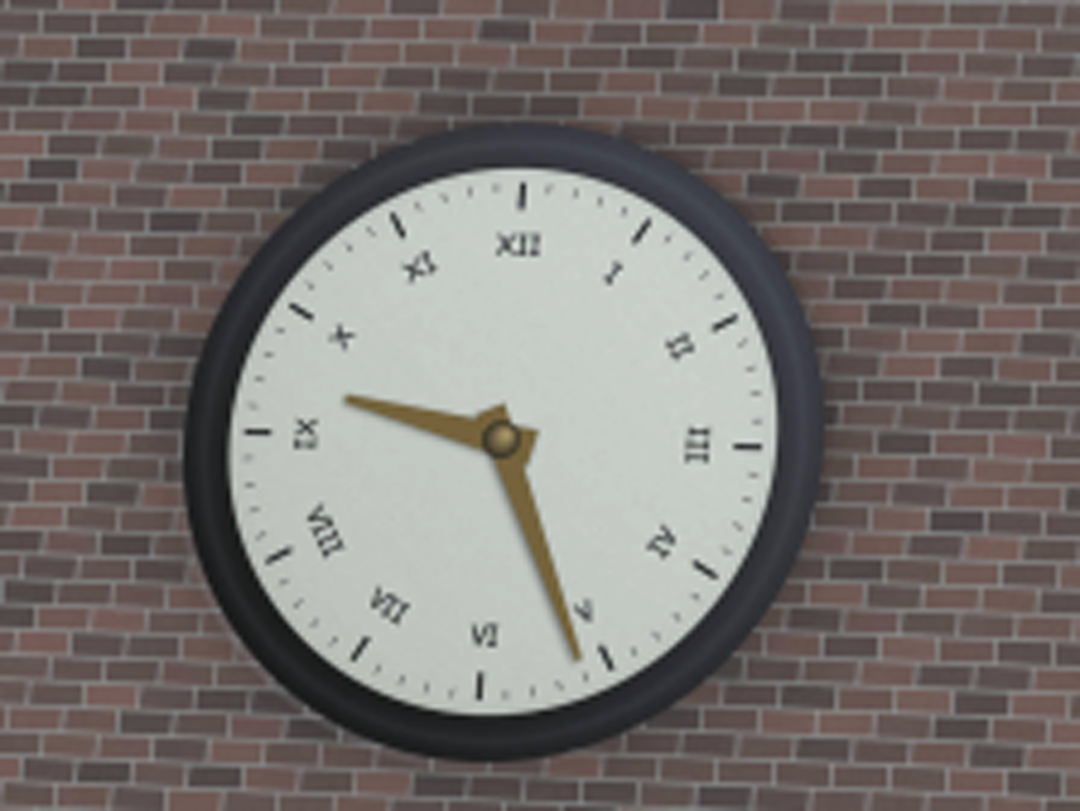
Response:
9h26
